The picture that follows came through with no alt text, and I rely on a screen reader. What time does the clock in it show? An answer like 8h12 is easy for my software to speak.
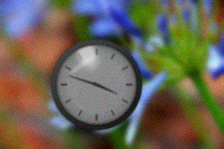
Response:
3h48
